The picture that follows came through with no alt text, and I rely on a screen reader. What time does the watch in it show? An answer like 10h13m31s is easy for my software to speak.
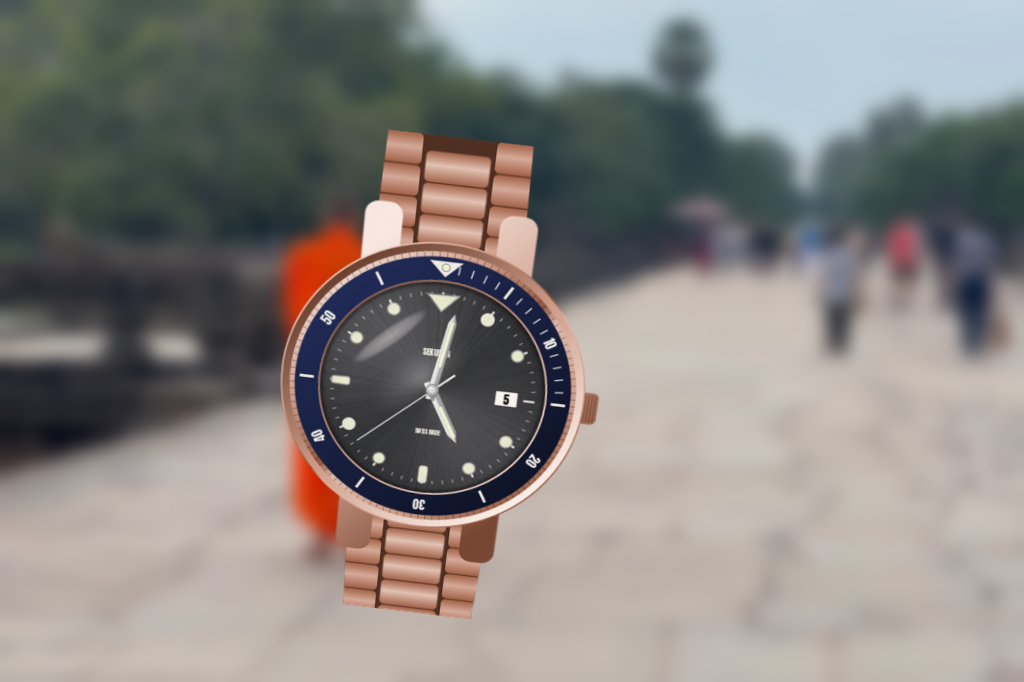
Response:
5h01m38s
